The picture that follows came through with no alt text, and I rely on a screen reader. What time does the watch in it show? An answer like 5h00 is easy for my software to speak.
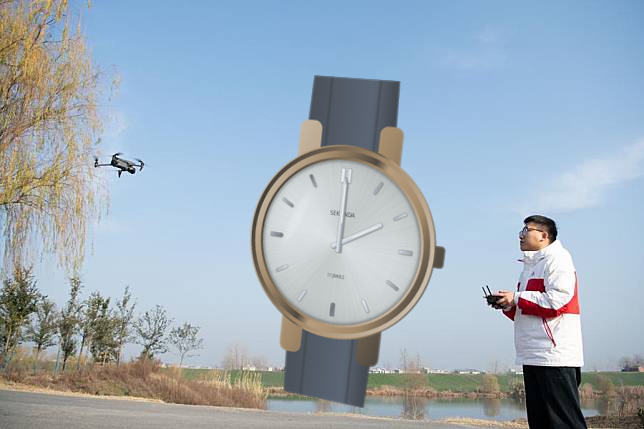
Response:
2h00
